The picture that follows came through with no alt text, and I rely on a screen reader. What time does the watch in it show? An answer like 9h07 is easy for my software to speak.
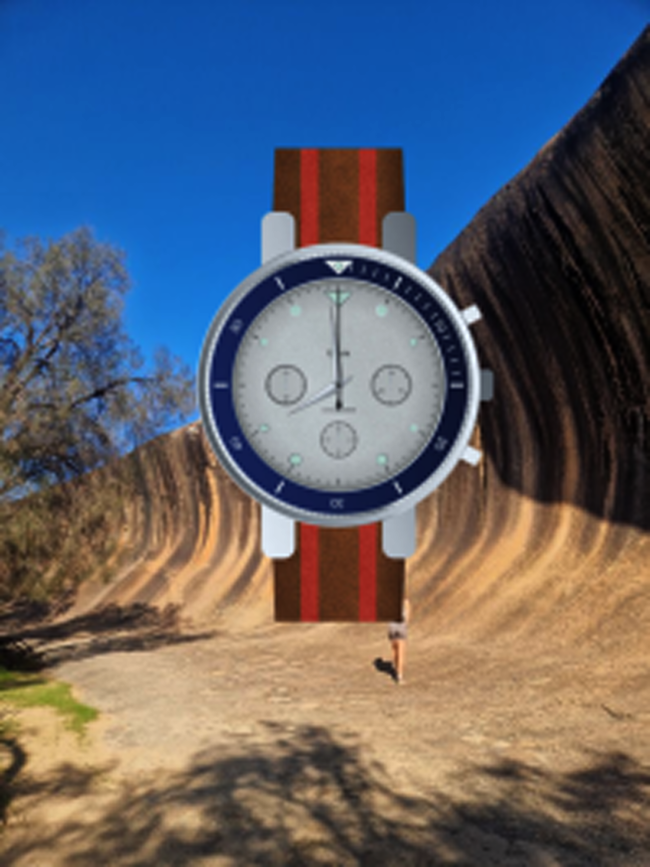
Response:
7h59
